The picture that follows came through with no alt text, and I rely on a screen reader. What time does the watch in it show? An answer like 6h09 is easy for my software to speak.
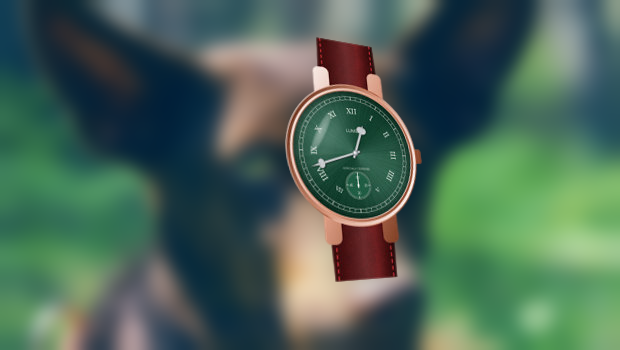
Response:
12h42
